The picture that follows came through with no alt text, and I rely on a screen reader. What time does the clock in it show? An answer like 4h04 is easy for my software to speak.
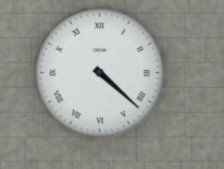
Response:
4h22
